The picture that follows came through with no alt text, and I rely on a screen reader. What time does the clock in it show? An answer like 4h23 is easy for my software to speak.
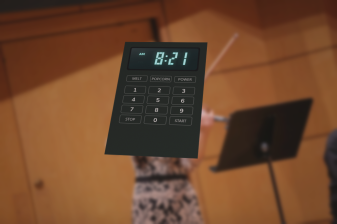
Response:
8h21
